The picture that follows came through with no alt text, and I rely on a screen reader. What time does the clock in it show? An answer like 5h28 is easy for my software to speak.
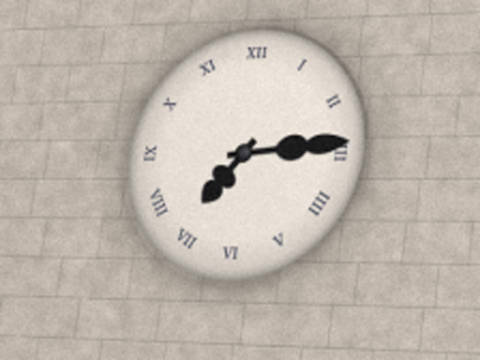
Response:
7h14
